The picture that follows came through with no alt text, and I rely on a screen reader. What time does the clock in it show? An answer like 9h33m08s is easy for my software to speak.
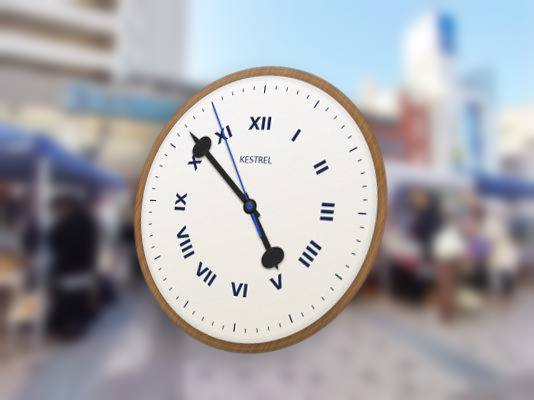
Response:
4h51m55s
